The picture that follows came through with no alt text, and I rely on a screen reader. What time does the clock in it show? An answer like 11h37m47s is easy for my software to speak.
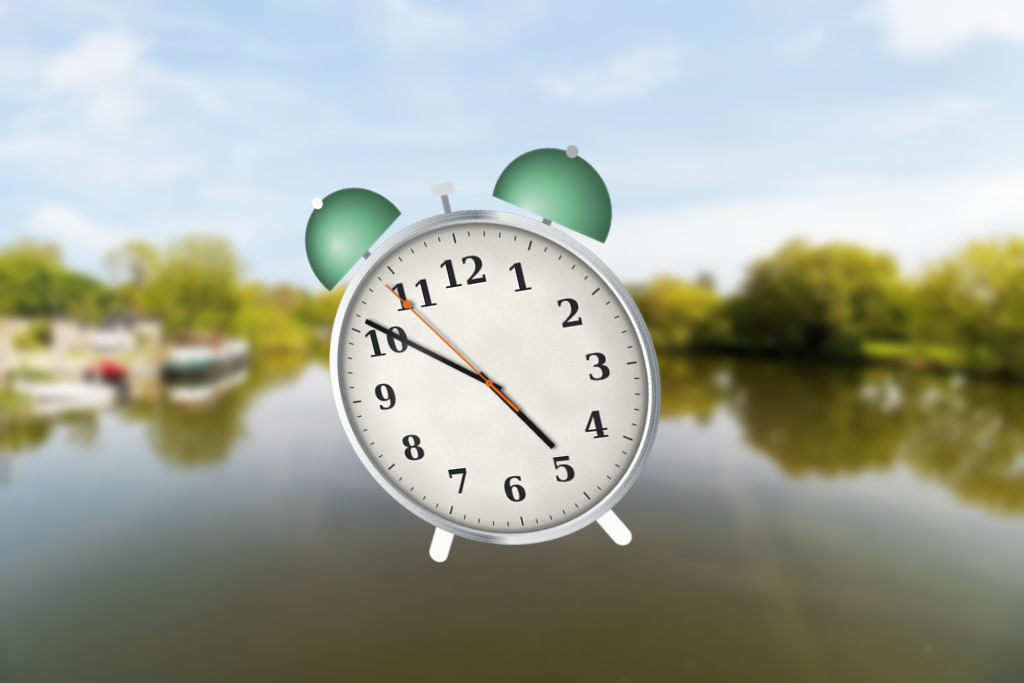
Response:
4h50m54s
